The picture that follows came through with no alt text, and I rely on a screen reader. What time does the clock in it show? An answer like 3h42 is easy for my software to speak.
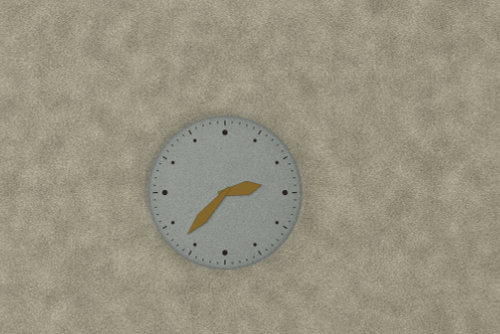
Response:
2h37
